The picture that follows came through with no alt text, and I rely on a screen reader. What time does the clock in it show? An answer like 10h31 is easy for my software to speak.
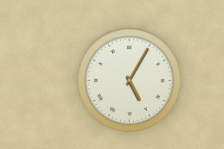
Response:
5h05
